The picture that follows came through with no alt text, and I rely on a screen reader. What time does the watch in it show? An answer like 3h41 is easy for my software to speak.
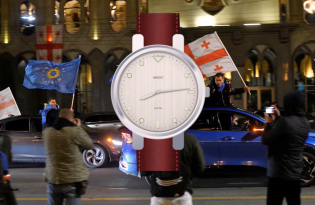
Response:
8h14
